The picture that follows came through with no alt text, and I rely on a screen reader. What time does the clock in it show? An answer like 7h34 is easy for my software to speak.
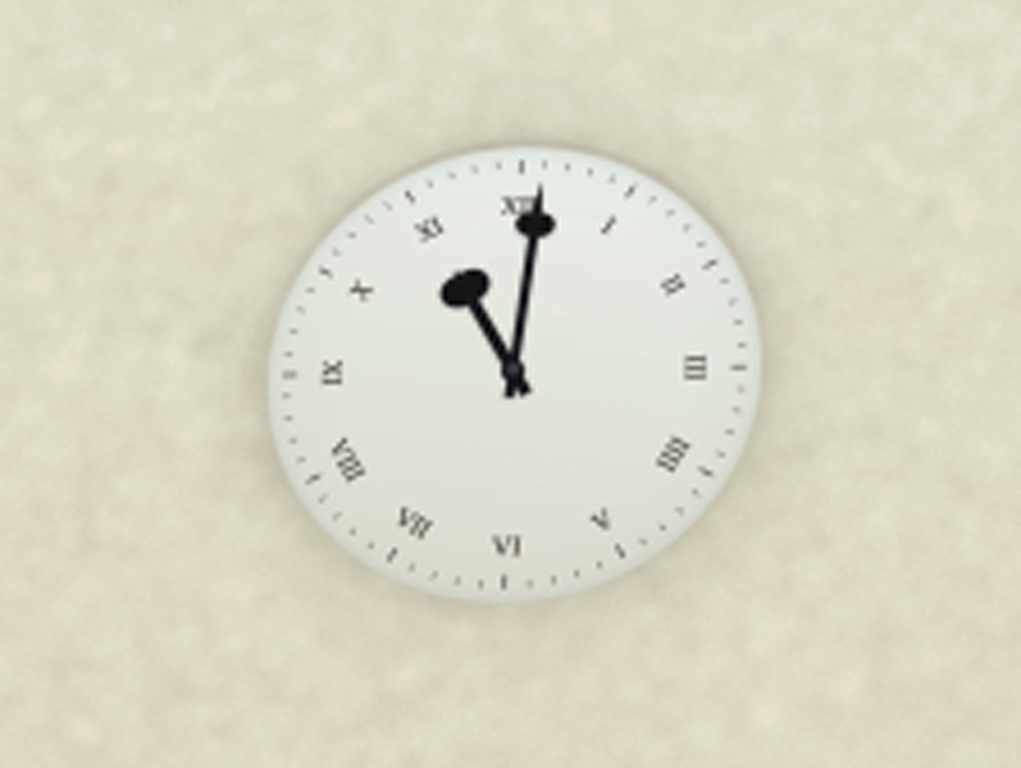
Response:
11h01
